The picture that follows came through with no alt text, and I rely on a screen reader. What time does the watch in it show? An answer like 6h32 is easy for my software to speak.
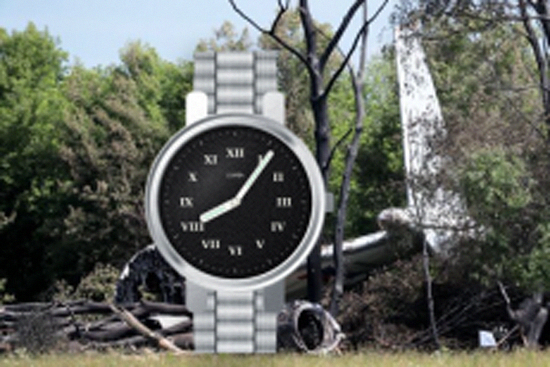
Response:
8h06
